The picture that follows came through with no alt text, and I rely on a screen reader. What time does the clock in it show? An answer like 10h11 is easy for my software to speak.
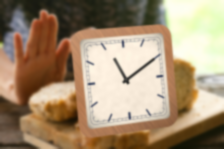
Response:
11h10
